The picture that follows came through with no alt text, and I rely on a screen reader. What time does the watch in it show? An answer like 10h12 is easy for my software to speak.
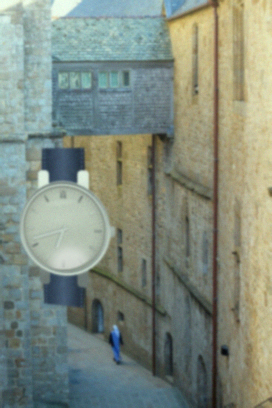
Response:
6h42
